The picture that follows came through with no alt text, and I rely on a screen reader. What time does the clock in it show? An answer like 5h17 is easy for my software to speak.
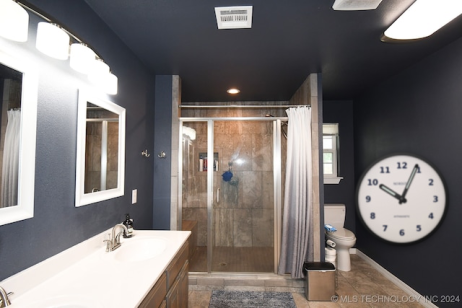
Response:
10h04
